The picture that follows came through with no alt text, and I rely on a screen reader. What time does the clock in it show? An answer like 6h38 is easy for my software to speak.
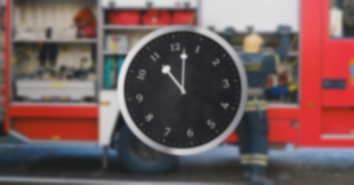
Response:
11h02
